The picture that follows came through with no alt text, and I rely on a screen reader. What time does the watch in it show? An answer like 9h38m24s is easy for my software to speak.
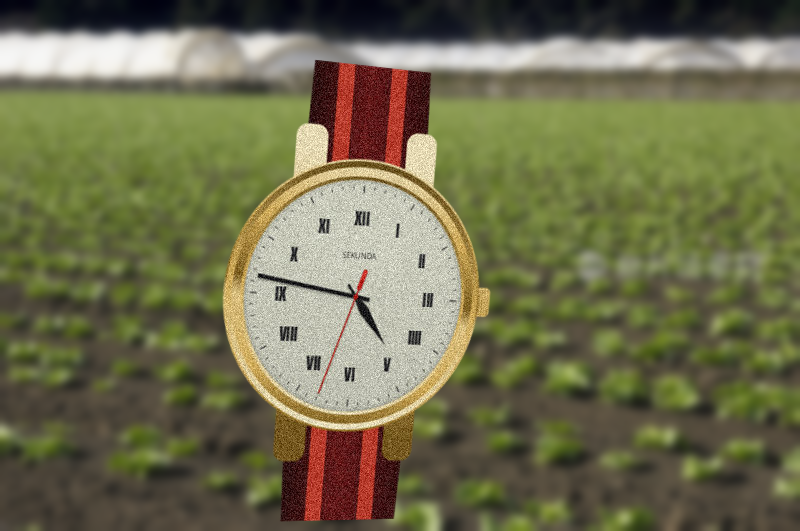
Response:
4h46m33s
